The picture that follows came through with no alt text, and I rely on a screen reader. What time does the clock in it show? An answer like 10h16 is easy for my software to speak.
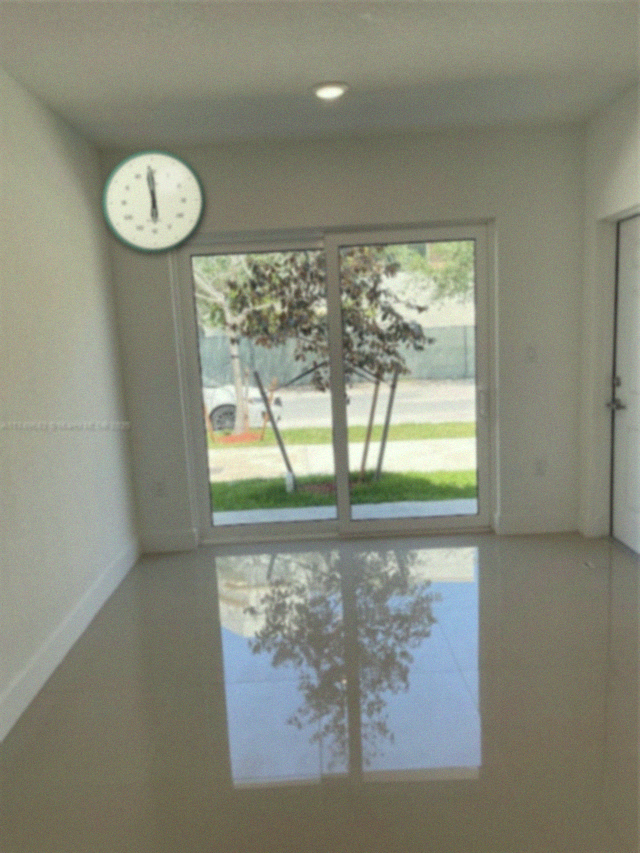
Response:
5h59
